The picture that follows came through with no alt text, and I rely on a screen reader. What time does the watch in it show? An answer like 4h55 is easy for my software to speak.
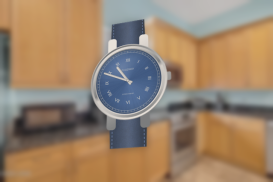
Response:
10h49
